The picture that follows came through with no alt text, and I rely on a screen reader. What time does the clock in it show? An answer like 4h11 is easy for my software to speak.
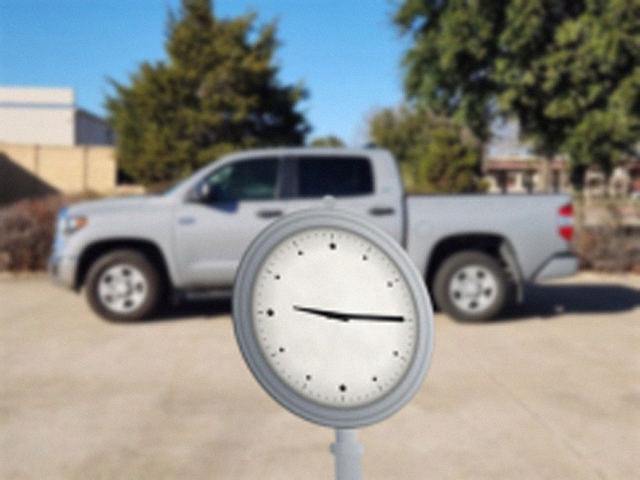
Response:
9h15
